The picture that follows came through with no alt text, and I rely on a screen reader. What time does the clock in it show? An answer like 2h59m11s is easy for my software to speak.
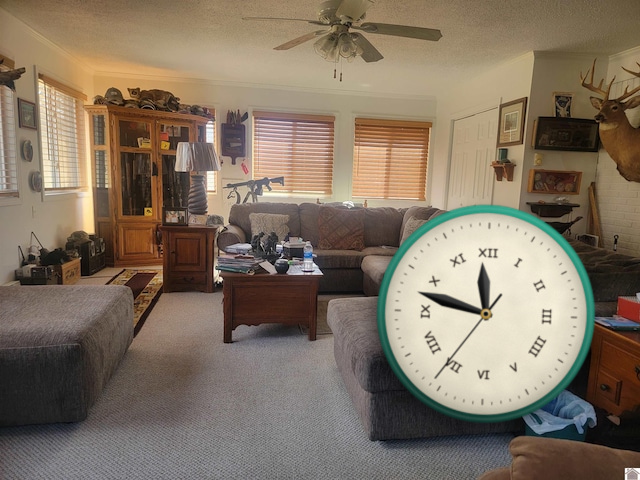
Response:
11h47m36s
